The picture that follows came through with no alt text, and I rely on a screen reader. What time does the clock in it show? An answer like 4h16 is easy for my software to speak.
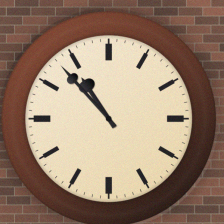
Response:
10h53
